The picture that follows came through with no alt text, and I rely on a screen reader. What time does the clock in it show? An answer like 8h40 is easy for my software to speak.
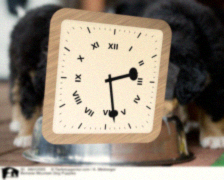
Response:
2h28
